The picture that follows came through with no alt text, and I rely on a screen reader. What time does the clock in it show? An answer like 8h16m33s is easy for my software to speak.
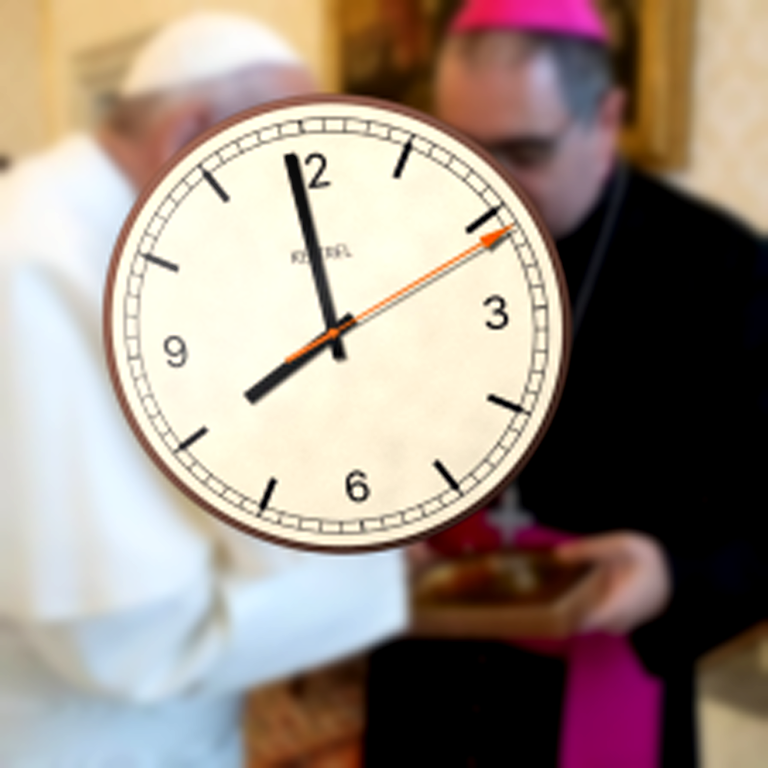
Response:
7h59m11s
